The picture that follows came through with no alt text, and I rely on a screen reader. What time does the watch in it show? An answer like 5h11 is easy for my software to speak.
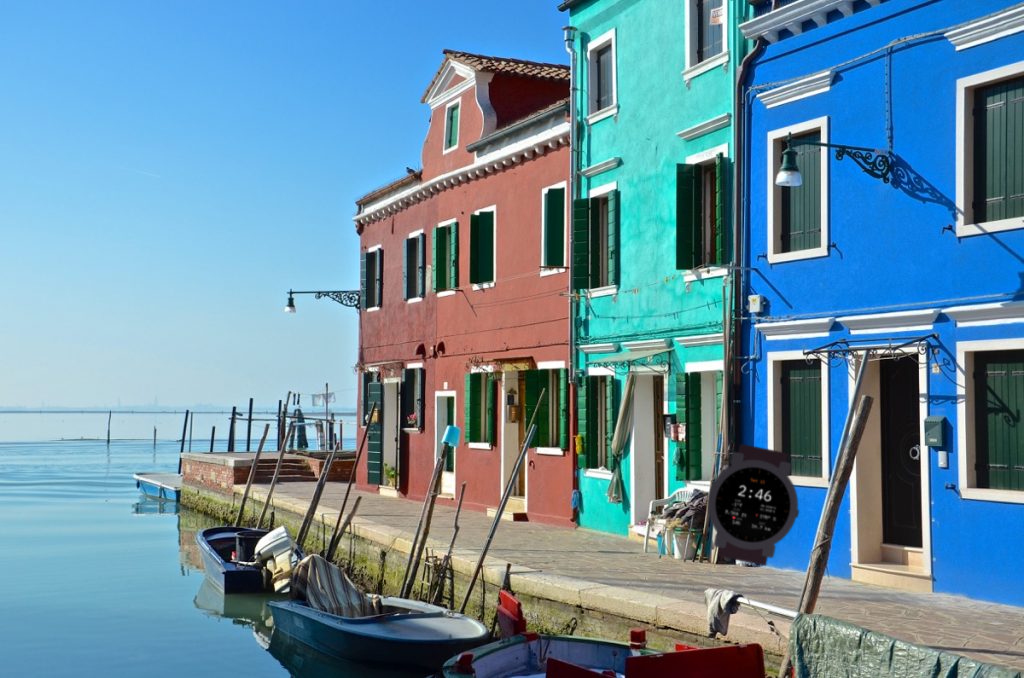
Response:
2h46
